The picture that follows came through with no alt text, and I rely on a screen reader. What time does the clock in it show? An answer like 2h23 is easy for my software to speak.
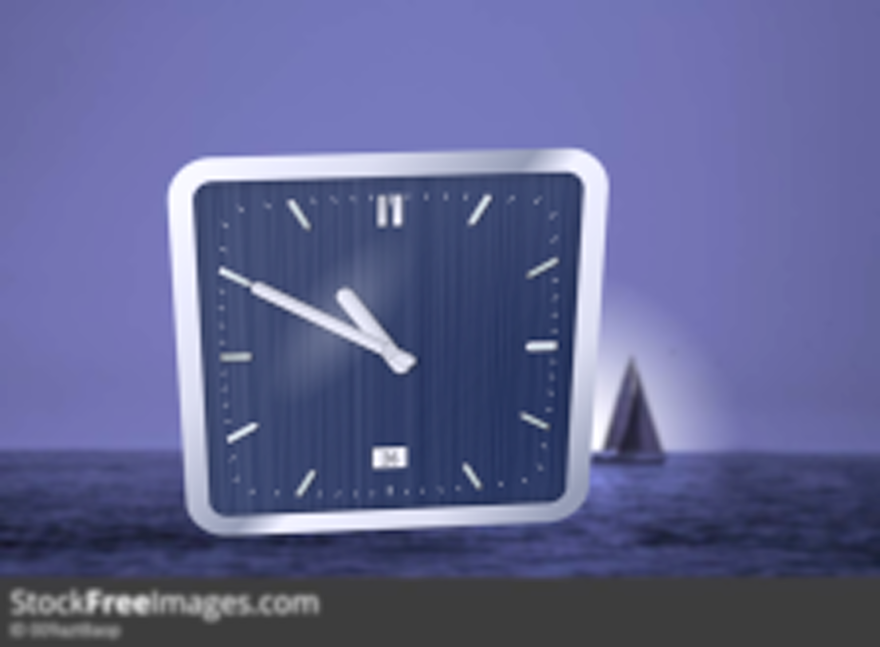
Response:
10h50
